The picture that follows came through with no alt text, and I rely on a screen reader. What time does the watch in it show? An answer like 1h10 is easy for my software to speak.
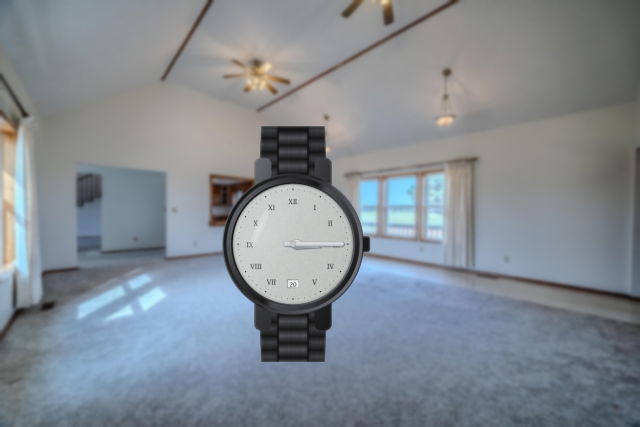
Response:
3h15
